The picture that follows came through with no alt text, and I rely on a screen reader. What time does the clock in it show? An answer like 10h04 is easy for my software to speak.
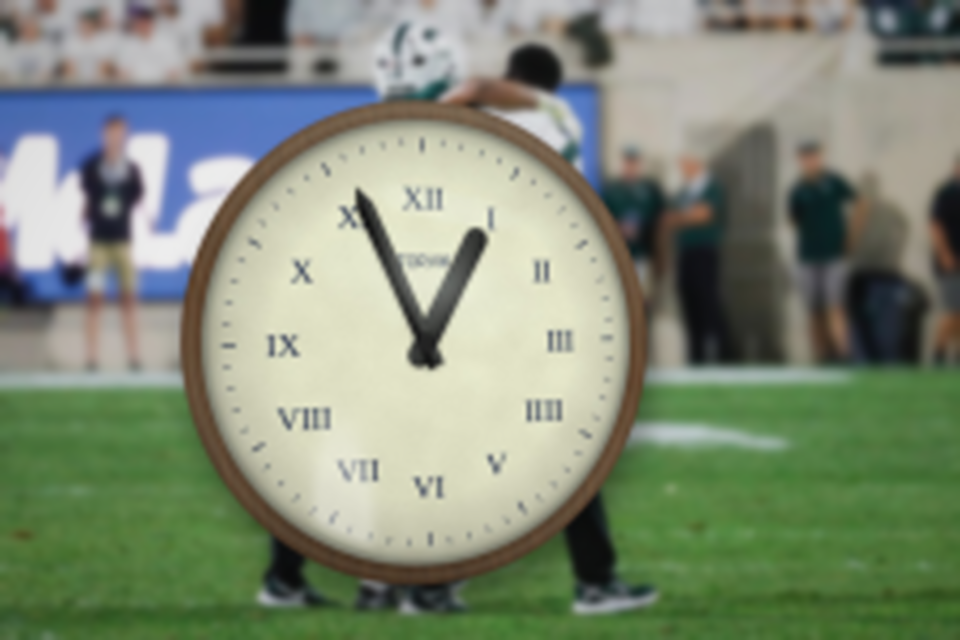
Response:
12h56
